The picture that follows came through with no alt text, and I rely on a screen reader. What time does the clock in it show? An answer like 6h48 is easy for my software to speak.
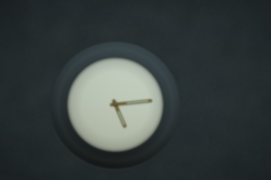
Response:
5h14
